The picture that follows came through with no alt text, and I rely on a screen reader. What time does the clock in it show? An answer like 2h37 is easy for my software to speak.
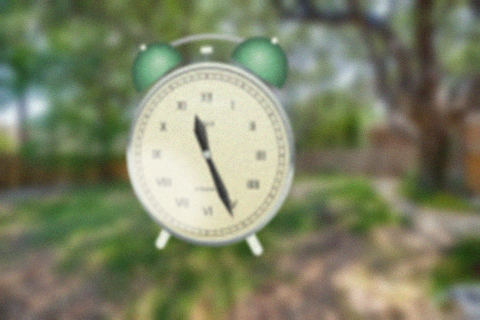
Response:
11h26
